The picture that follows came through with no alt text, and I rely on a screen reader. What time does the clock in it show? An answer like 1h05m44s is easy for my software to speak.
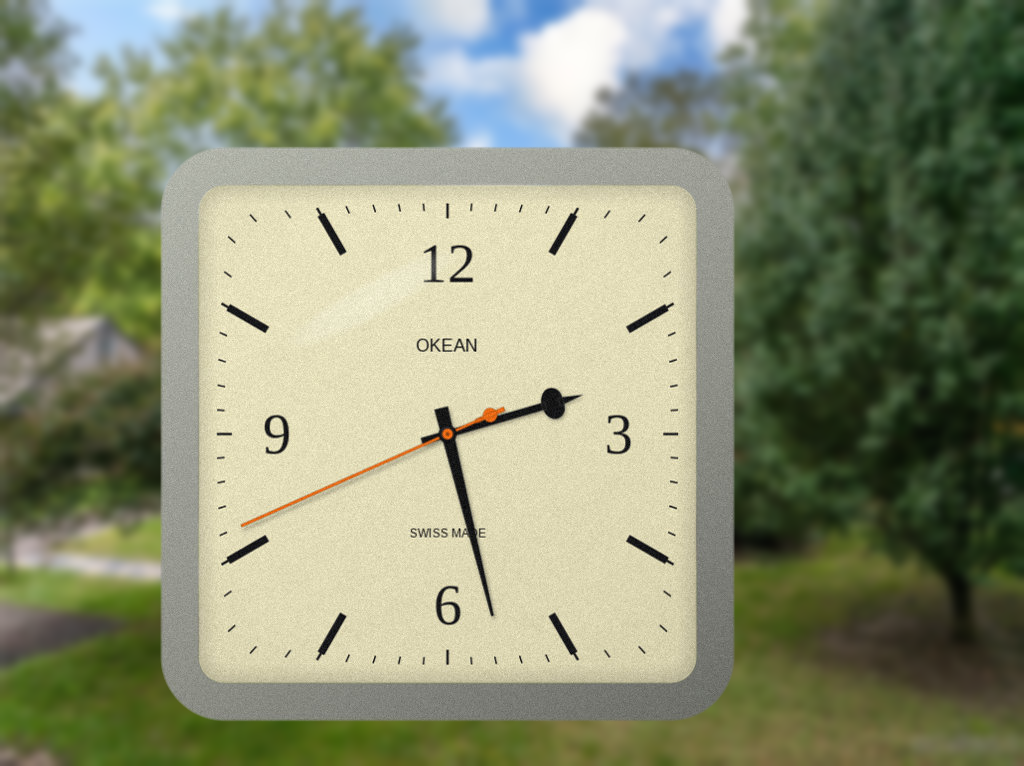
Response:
2h27m41s
